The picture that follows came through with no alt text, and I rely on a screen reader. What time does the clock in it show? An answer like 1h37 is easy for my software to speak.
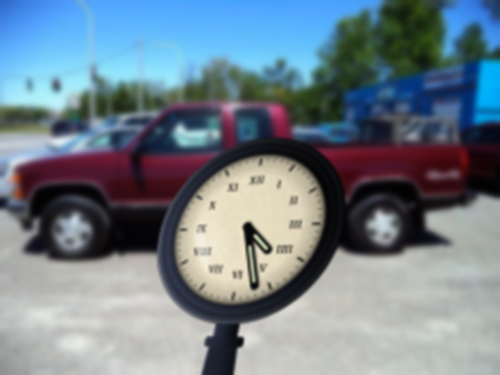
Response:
4h27
